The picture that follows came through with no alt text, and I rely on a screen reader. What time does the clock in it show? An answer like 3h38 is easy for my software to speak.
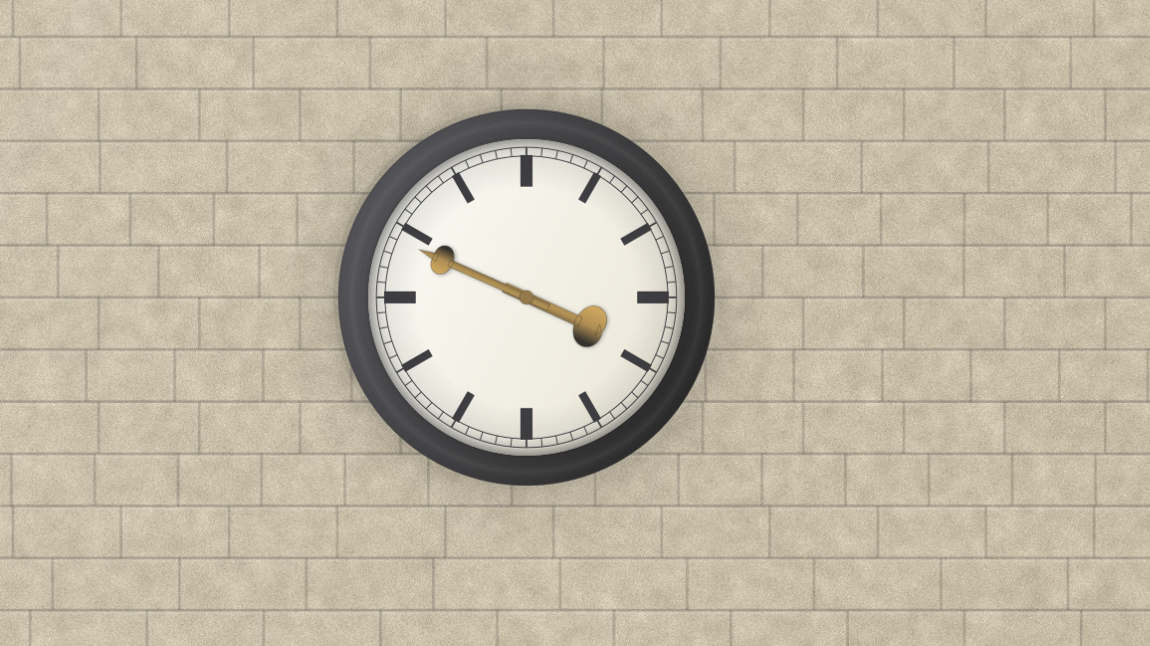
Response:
3h49
